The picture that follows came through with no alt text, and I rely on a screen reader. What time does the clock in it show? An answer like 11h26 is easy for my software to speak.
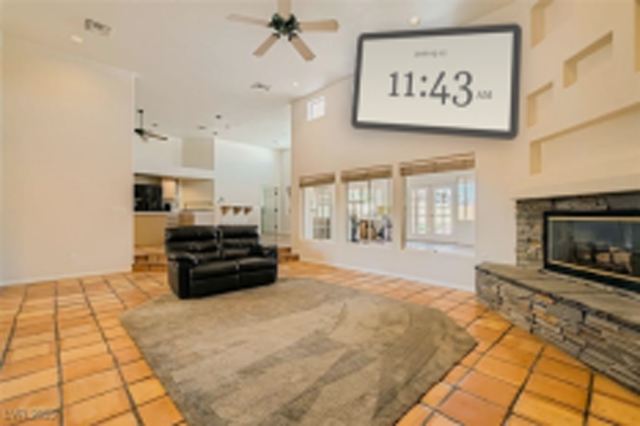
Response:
11h43
